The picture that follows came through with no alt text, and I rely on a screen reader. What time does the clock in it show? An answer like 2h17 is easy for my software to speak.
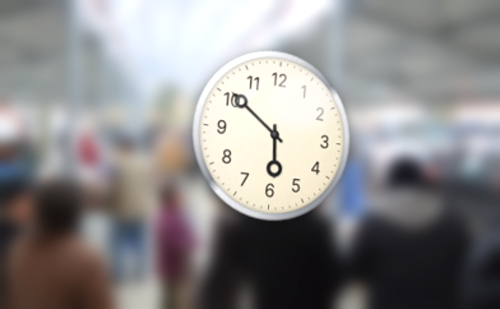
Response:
5h51
